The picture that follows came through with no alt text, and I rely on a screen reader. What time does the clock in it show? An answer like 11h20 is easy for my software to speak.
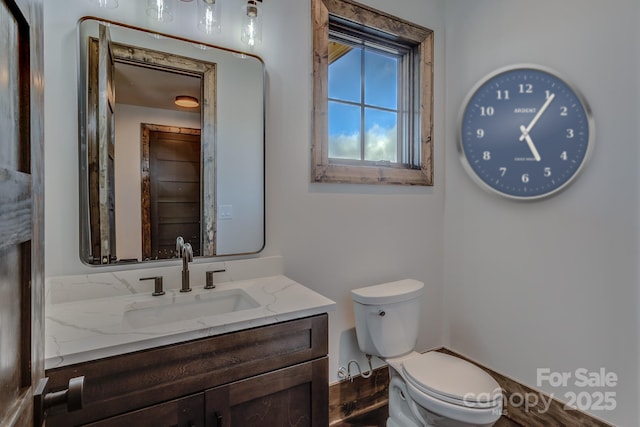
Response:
5h06
